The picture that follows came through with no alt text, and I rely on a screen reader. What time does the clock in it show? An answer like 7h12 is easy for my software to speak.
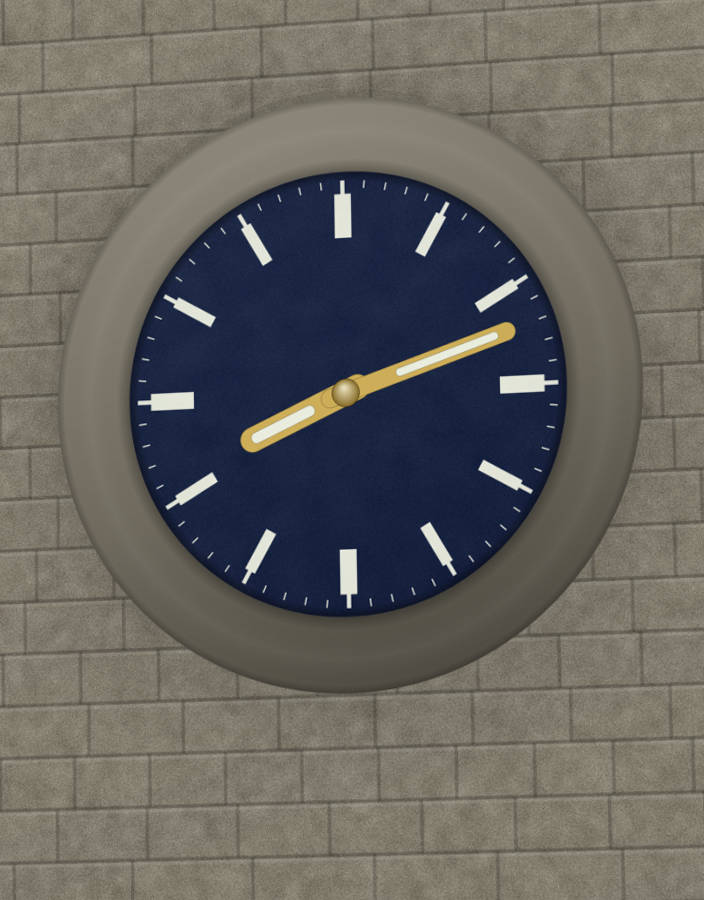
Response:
8h12
